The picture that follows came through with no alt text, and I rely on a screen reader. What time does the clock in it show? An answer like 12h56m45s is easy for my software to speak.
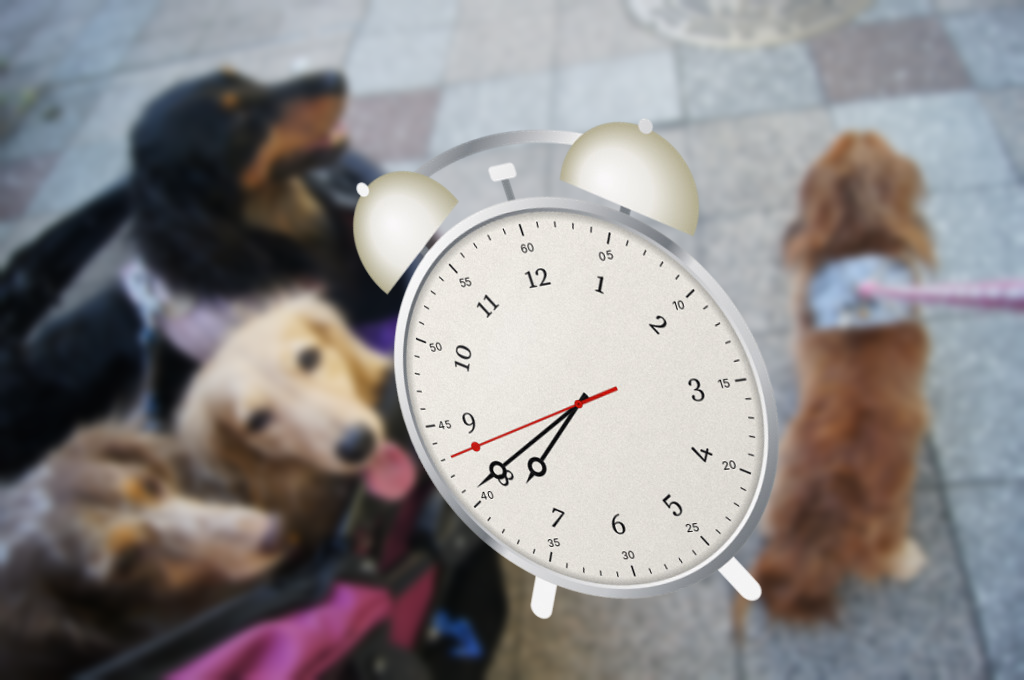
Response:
7h40m43s
